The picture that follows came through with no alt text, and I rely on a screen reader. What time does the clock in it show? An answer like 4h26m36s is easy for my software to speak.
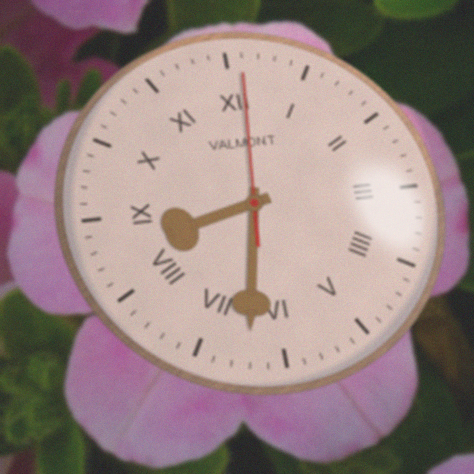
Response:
8h32m01s
